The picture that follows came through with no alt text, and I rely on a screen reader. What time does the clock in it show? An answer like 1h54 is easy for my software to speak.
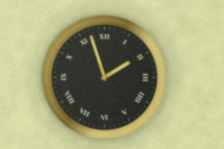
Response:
1h57
